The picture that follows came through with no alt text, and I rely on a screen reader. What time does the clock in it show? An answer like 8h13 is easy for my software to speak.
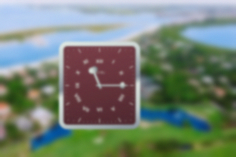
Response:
11h15
